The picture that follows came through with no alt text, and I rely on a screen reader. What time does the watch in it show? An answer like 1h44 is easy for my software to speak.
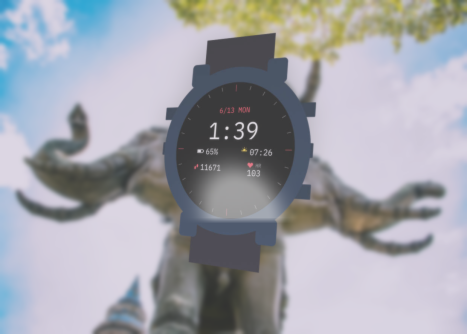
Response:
1h39
